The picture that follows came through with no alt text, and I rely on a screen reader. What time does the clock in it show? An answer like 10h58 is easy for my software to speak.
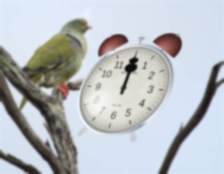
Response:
12h00
